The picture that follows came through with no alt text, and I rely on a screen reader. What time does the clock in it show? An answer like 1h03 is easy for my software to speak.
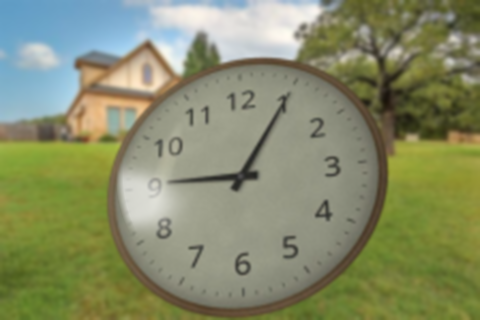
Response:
9h05
